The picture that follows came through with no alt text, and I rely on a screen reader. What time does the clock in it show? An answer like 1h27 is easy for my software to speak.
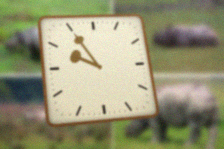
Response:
9h55
